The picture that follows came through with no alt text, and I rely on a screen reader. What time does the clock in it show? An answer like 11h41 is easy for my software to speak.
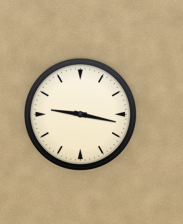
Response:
9h17
